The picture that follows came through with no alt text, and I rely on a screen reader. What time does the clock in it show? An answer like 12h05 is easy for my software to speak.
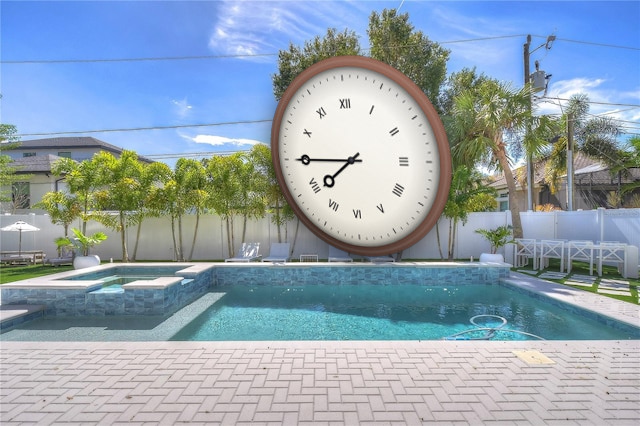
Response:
7h45
